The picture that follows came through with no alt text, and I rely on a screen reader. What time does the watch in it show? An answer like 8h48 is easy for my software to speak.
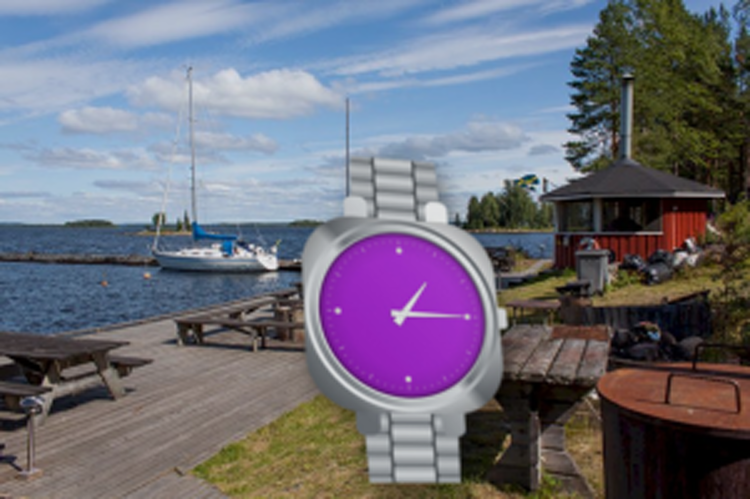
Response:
1h15
